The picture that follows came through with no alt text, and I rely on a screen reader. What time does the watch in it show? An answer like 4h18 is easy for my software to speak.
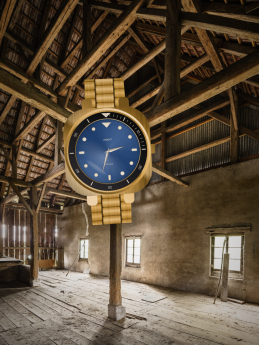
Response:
2h33
